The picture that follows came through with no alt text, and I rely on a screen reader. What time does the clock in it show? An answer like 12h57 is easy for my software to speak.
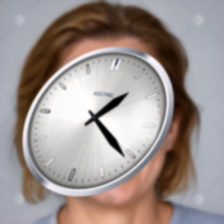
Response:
1h21
